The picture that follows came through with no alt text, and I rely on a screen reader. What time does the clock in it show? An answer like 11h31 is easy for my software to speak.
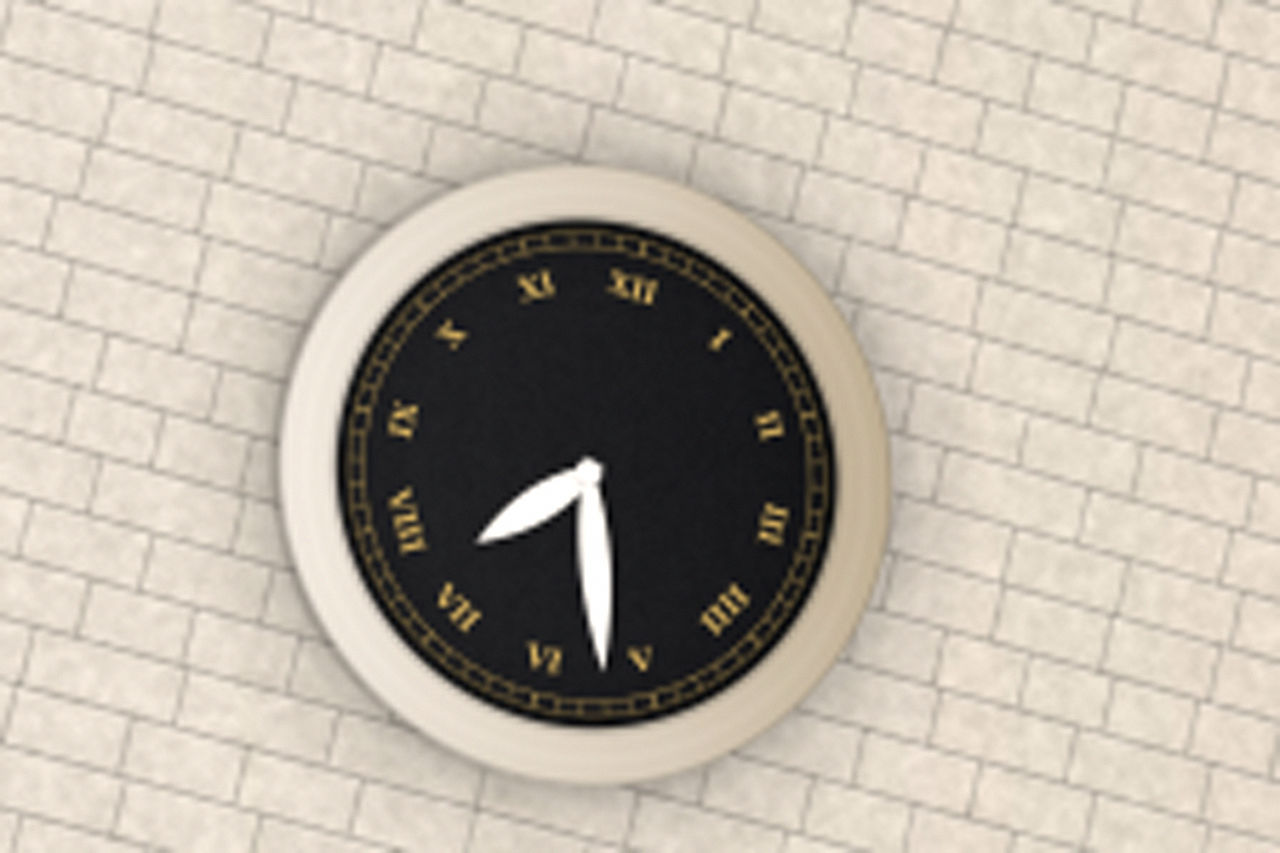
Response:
7h27
